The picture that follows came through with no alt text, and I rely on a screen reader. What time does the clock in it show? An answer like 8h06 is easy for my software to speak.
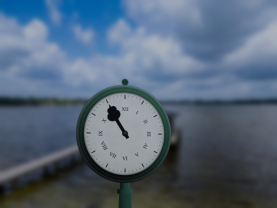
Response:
10h55
